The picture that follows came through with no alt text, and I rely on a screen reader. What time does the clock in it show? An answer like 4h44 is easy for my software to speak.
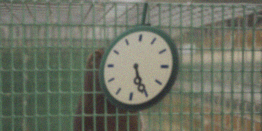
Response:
5h26
